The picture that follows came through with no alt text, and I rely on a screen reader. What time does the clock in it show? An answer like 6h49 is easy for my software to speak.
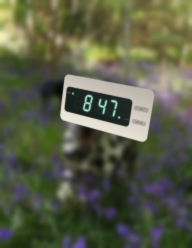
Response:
8h47
